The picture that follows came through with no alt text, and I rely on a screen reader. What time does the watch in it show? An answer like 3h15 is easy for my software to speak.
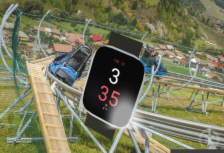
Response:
3h35
